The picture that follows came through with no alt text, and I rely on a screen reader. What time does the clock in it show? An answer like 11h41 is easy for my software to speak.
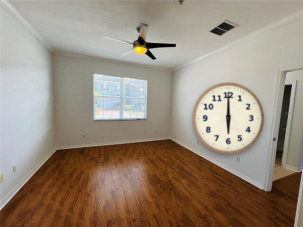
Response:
6h00
